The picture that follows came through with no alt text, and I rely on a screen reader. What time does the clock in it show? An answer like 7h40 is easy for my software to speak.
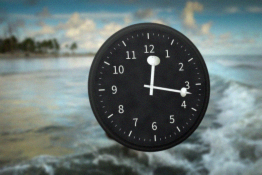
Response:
12h17
